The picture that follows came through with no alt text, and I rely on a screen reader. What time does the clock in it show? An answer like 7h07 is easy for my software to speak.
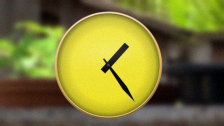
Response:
1h24
